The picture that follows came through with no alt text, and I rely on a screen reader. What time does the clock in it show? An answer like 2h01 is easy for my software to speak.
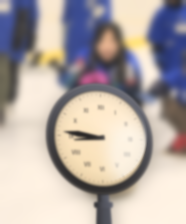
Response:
8h46
